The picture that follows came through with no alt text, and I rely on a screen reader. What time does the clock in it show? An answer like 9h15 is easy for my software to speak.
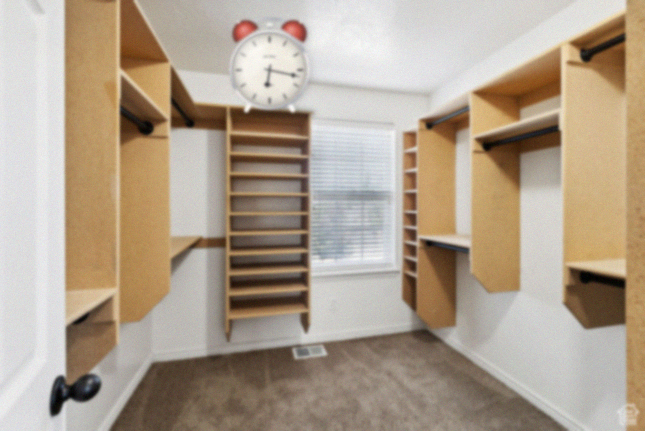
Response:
6h17
